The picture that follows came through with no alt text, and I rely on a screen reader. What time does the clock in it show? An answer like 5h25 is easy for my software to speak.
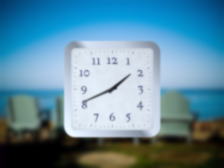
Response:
1h41
